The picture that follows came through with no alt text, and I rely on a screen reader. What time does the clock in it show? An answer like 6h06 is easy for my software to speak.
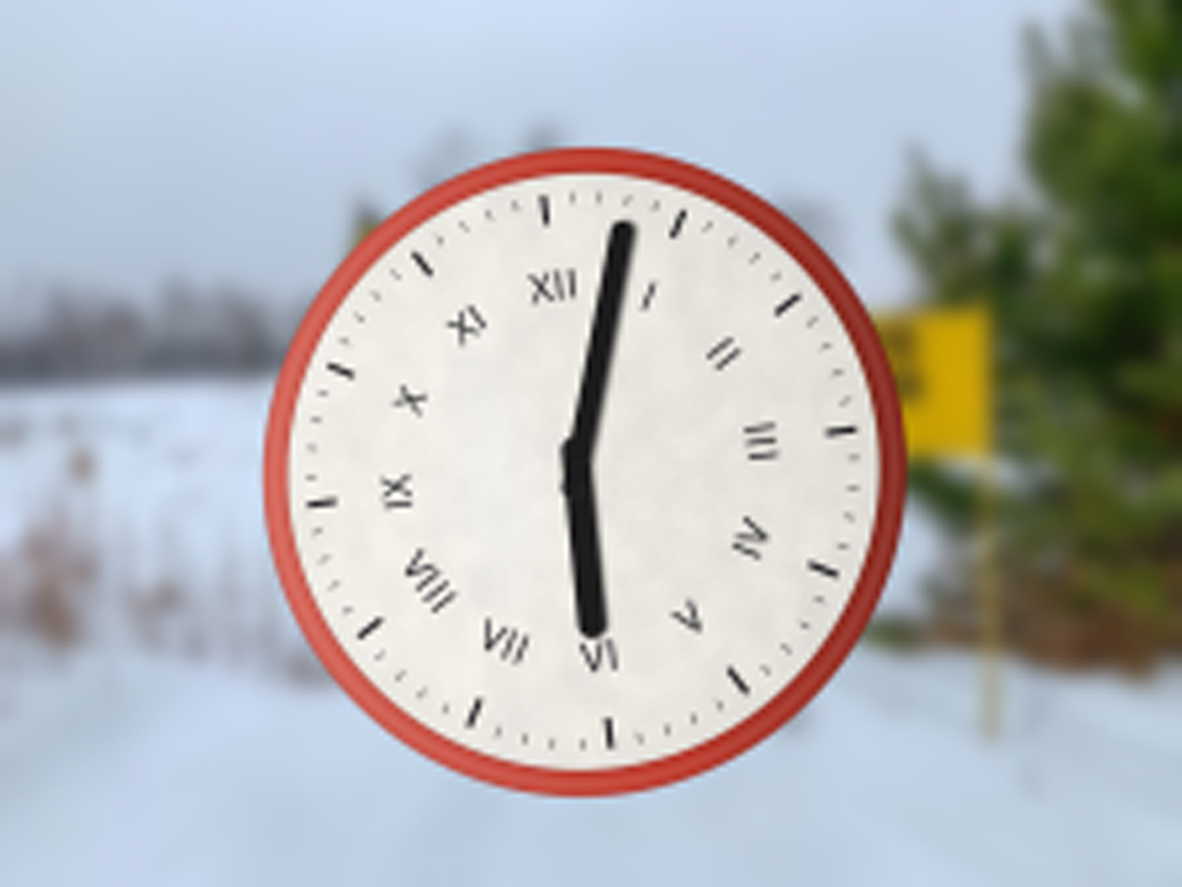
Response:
6h03
